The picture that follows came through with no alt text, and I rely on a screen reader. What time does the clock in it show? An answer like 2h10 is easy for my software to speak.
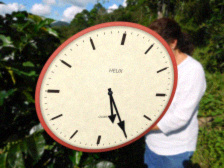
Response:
5h25
